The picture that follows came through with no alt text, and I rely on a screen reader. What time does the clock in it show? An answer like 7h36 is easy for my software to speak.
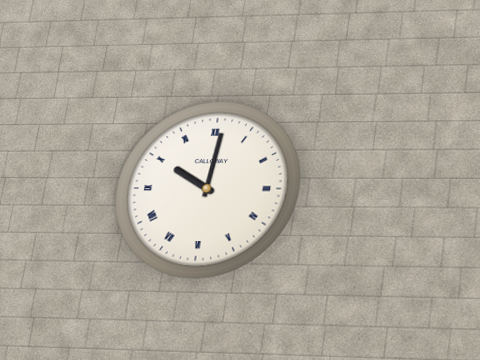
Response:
10h01
